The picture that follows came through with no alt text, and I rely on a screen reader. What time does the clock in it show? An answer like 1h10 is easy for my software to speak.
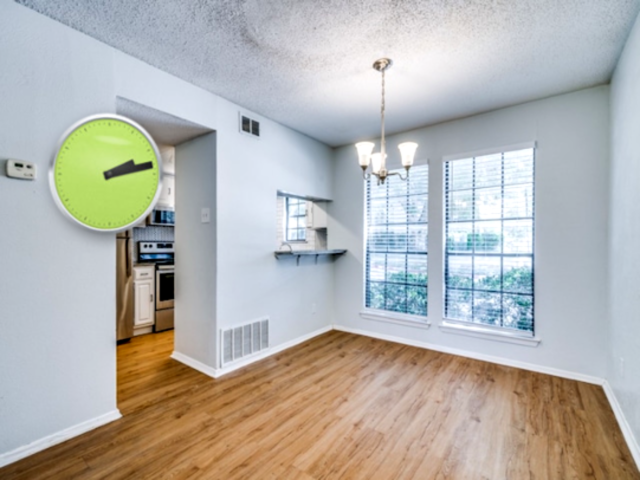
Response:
2h13
